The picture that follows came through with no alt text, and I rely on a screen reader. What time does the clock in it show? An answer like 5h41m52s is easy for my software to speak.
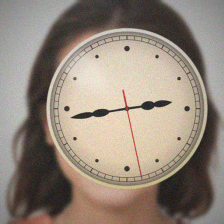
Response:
2h43m28s
